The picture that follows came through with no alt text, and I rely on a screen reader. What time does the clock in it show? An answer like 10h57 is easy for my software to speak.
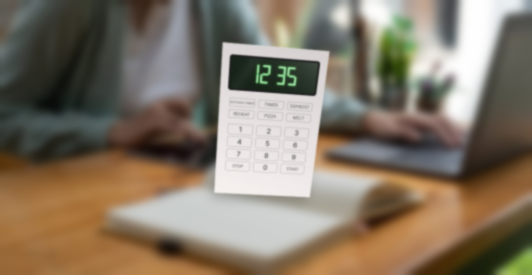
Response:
12h35
